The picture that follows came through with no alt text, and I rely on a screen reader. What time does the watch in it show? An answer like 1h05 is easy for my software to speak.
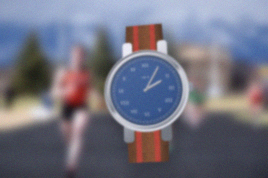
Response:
2h05
